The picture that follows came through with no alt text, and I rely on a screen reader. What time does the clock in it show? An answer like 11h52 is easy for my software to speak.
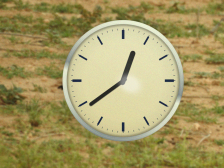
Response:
12h39
